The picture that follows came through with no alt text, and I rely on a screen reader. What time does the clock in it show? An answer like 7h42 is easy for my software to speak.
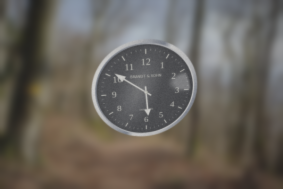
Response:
5h51
